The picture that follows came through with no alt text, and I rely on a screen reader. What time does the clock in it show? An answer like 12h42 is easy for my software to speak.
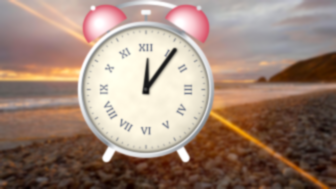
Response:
12h06
